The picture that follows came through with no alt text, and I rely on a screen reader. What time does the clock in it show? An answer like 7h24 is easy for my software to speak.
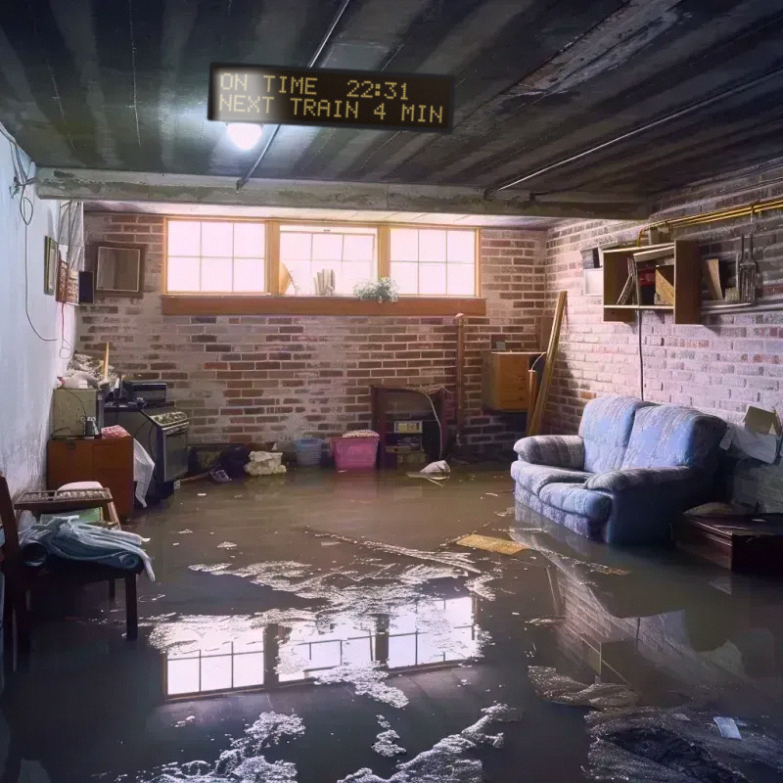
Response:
22h31
